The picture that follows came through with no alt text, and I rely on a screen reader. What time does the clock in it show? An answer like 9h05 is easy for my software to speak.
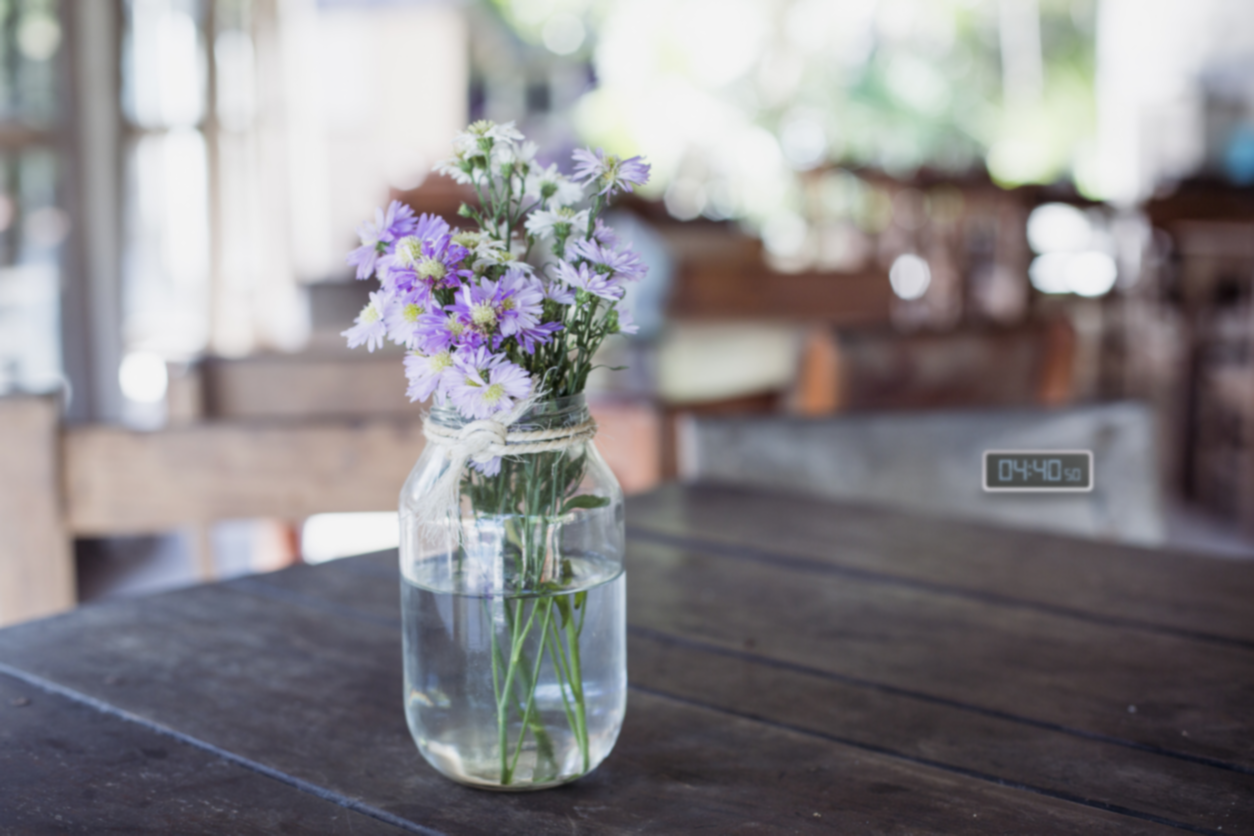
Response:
4h40
